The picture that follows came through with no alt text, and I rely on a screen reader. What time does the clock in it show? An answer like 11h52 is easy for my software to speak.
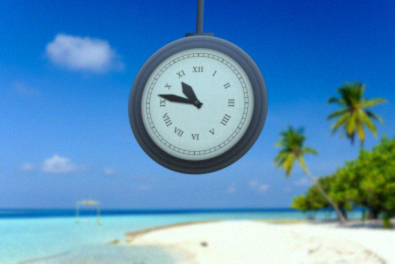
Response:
10h47
